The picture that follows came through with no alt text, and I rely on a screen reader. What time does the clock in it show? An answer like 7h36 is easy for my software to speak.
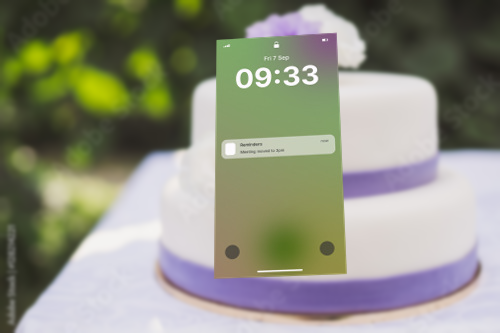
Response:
9h33
